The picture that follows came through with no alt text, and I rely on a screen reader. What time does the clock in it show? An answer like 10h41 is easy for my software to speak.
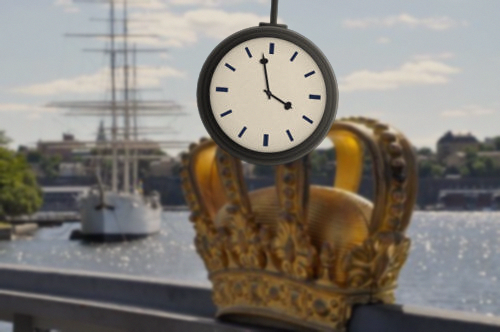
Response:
3h58
